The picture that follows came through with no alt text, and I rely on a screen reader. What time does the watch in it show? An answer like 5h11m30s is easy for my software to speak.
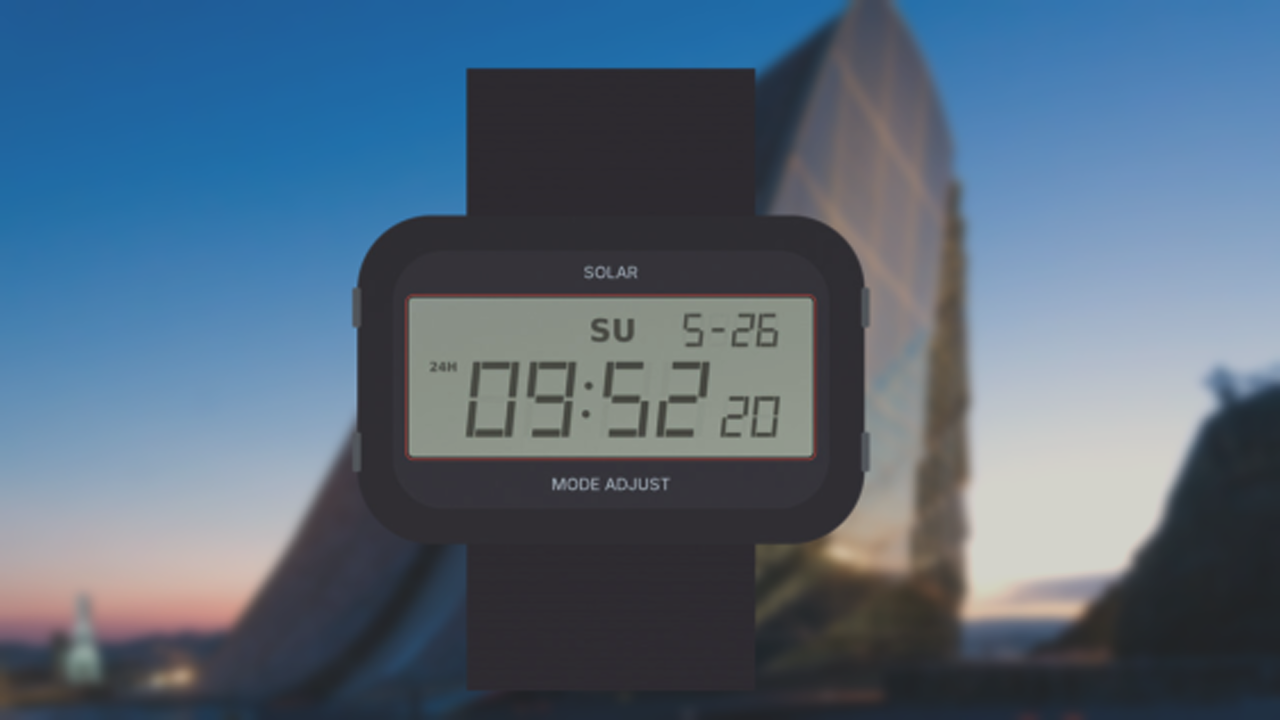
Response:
9h52m20s
